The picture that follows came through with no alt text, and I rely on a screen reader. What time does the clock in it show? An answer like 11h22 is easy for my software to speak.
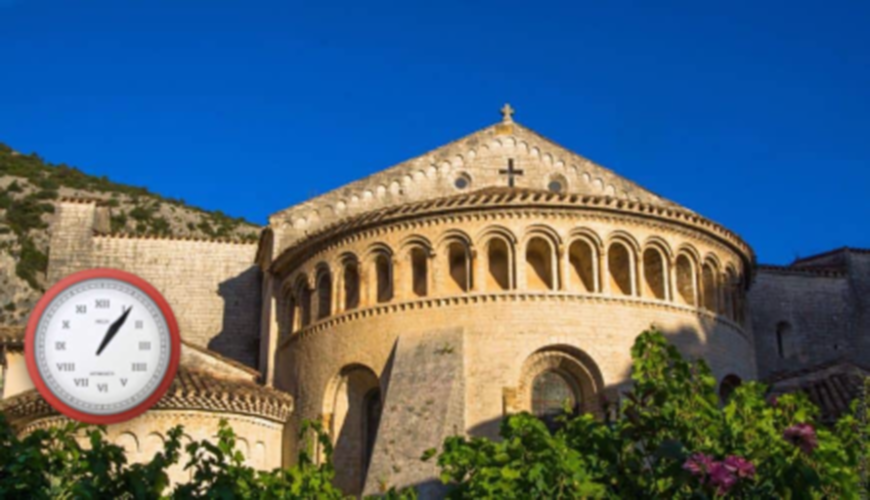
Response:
1h06
